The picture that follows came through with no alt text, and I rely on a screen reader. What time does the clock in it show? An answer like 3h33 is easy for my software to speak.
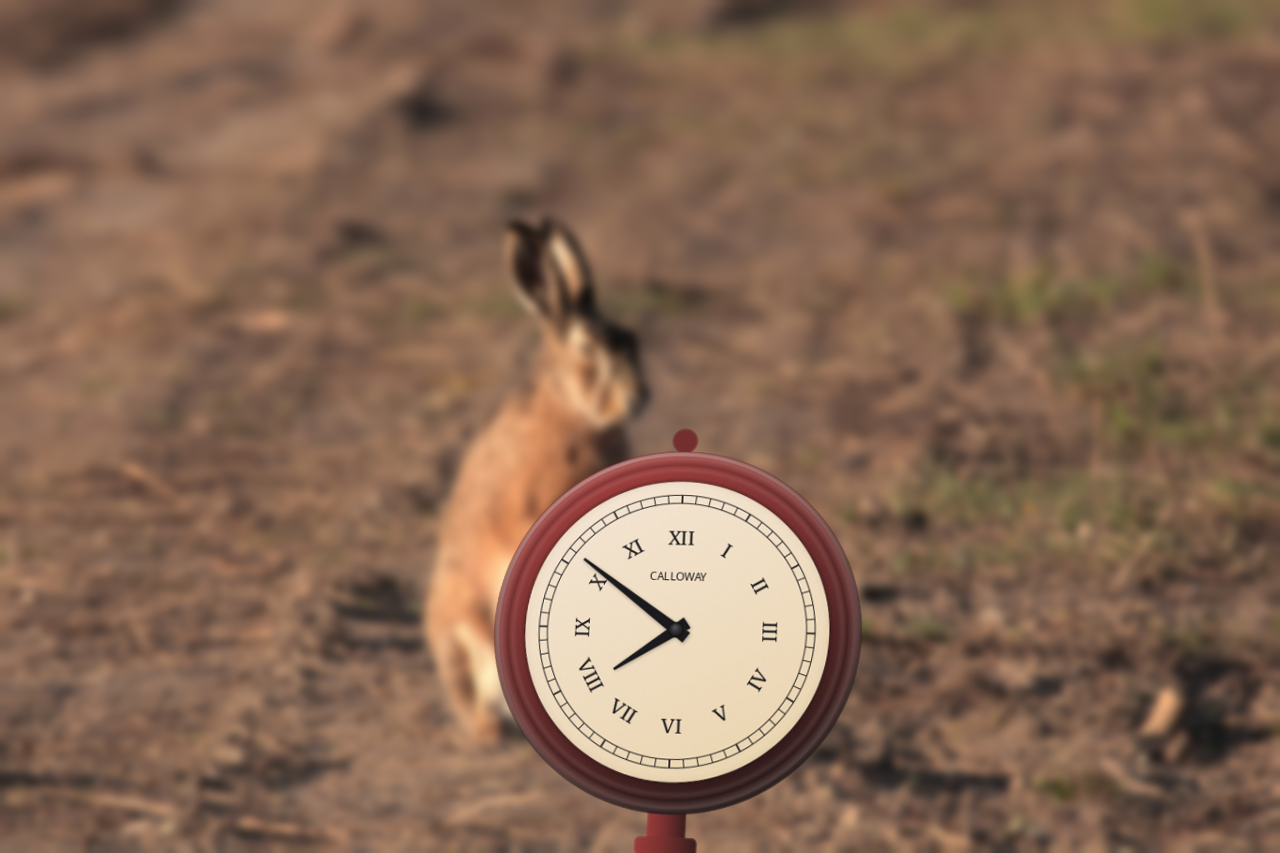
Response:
7h51
